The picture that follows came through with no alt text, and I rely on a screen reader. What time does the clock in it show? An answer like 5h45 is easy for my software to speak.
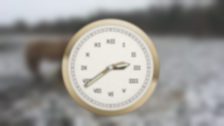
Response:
2h39
